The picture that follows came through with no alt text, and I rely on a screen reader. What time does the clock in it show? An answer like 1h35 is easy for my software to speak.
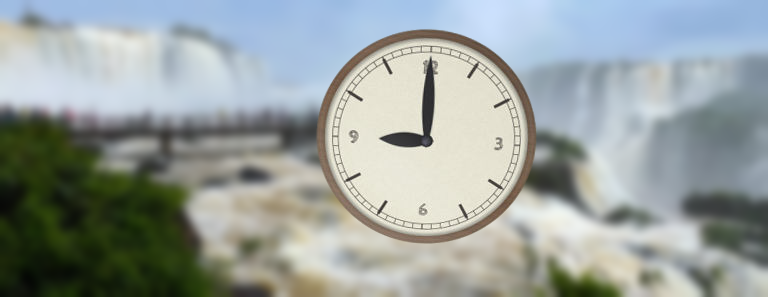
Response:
9h00
